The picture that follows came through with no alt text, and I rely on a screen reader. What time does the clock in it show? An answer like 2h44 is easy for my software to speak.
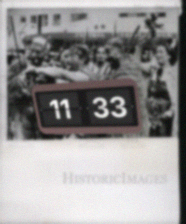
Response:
11h33
